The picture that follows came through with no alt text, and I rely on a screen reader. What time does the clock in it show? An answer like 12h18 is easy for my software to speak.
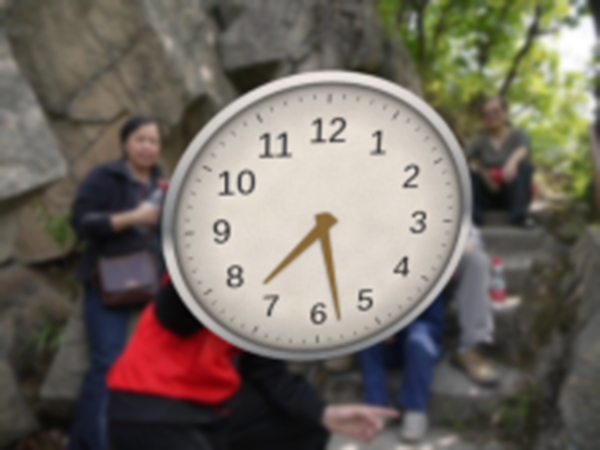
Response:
7h28
